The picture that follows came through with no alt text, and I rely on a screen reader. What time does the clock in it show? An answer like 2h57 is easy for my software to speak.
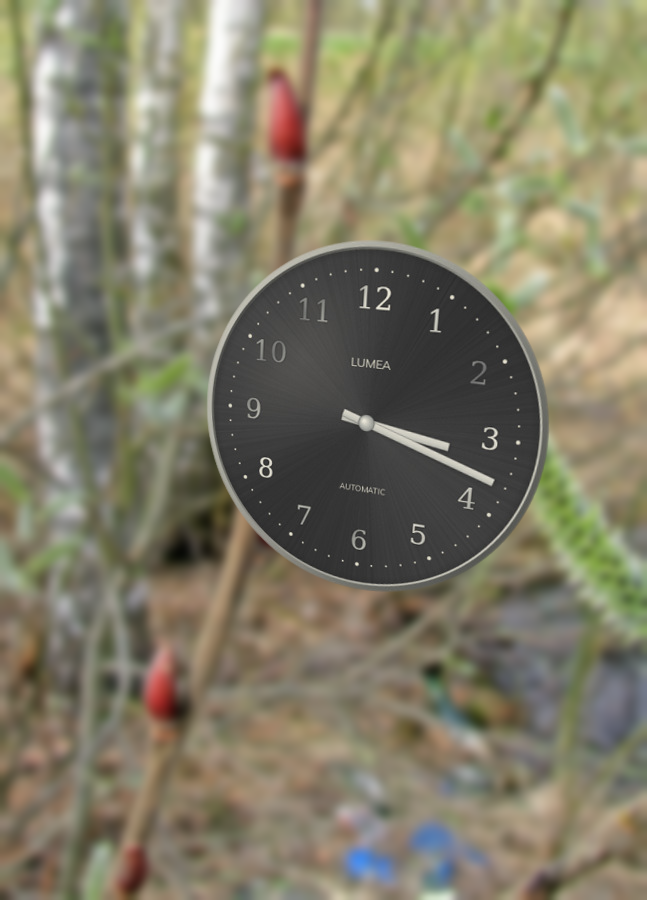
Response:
3h18
